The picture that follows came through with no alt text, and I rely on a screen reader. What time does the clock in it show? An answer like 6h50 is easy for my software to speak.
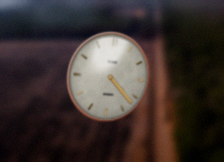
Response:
4h22
